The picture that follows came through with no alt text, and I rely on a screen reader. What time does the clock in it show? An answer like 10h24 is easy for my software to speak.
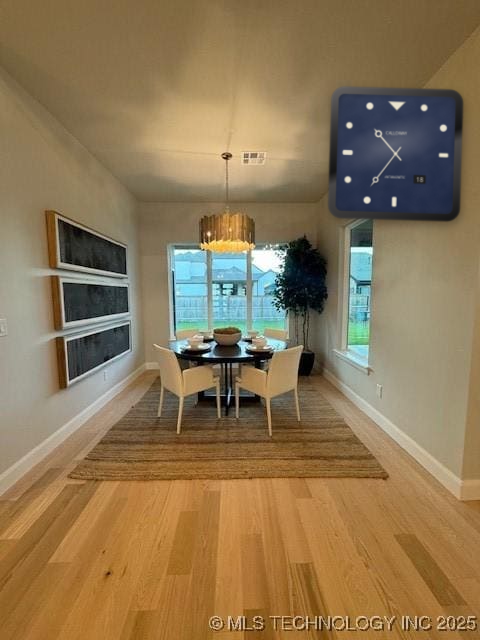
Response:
10h36
